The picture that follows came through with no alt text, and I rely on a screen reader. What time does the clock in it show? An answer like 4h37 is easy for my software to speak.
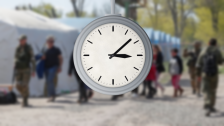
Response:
3h08
